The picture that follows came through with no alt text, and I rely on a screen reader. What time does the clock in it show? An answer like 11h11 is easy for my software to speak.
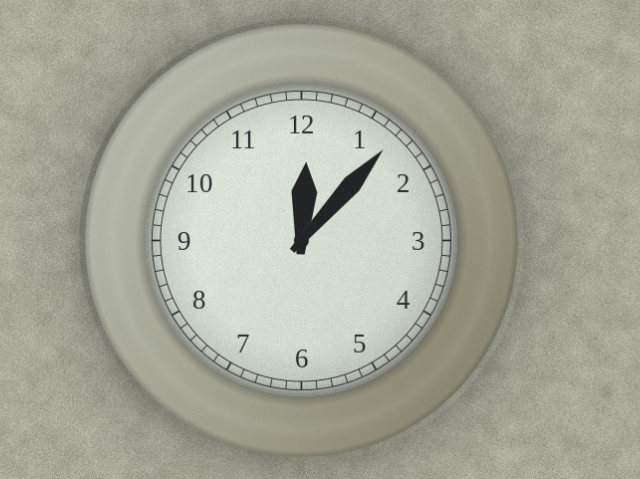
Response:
12h07
